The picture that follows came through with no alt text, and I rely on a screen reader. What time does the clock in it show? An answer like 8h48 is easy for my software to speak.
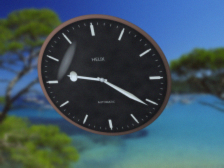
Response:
9h21
